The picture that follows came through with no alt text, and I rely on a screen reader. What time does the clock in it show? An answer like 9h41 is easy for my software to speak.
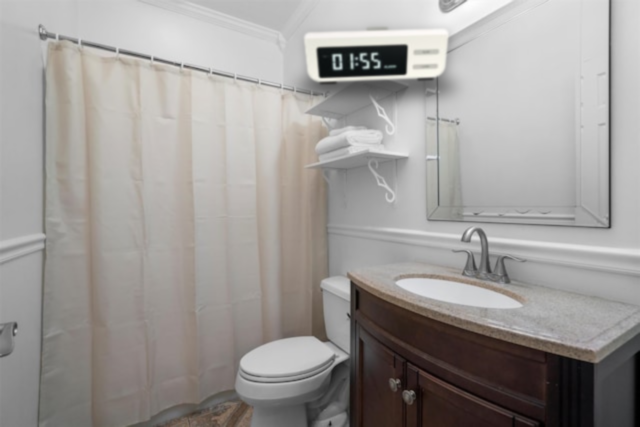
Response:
1h55
